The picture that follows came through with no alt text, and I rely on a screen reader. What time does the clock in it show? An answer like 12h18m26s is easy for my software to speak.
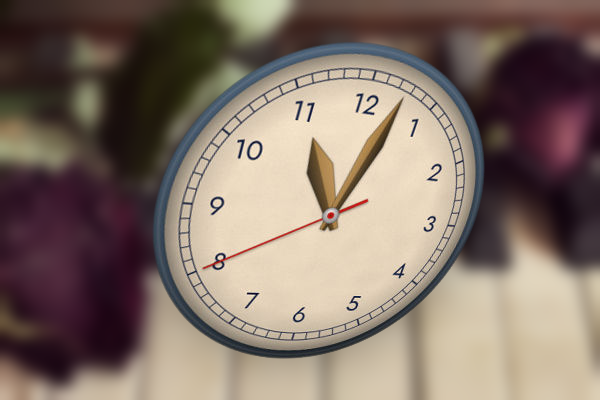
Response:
11h02m40s
